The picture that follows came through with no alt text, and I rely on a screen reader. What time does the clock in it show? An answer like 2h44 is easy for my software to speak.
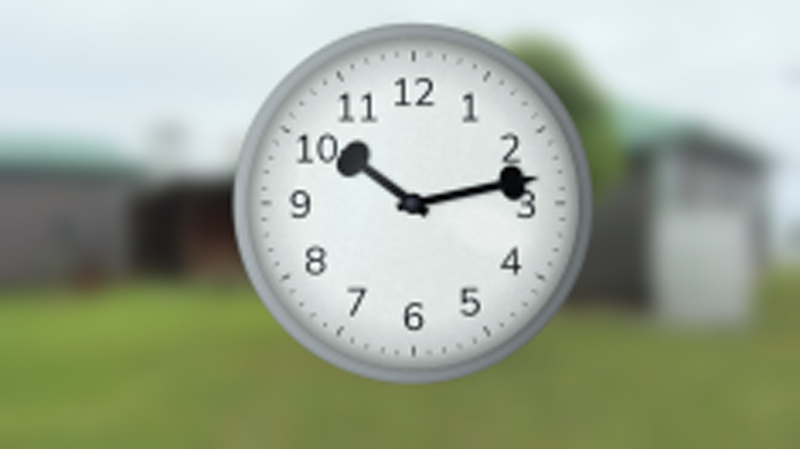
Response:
10h13
